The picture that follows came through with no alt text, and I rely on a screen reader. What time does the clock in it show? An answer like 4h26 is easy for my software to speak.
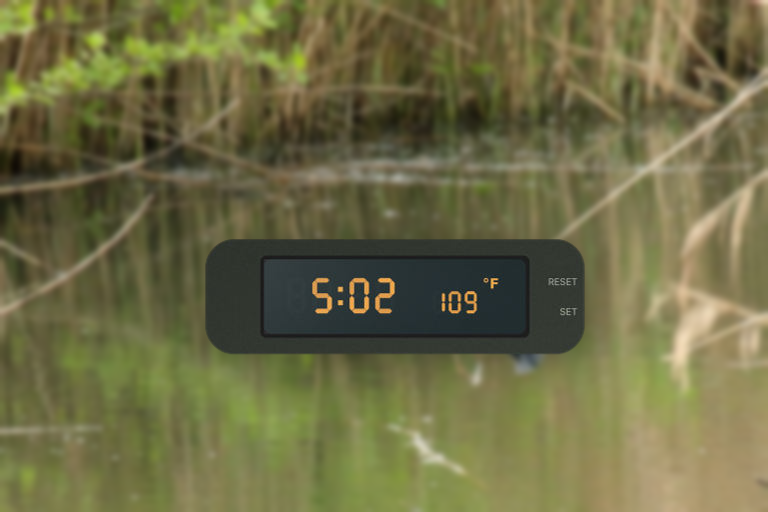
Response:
5h02
